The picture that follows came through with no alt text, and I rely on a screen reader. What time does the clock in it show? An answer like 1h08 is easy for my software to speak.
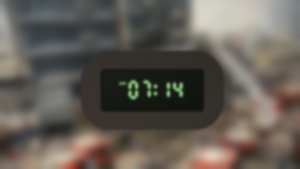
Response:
7h14
